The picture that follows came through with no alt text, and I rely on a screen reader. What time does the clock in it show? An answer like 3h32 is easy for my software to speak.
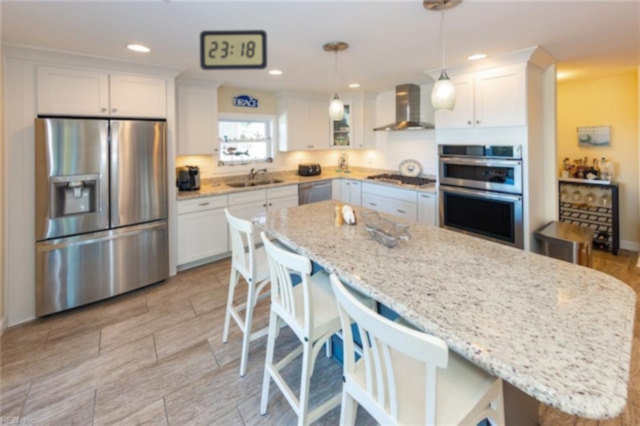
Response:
23h18
